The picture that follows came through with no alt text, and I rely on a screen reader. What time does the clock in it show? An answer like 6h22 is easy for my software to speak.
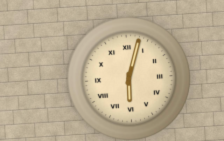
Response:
6h03
